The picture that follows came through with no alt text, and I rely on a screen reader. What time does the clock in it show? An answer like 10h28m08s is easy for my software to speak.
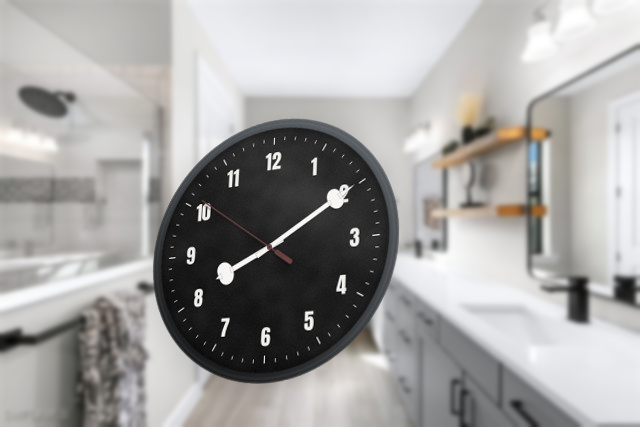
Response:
8h09m51s
